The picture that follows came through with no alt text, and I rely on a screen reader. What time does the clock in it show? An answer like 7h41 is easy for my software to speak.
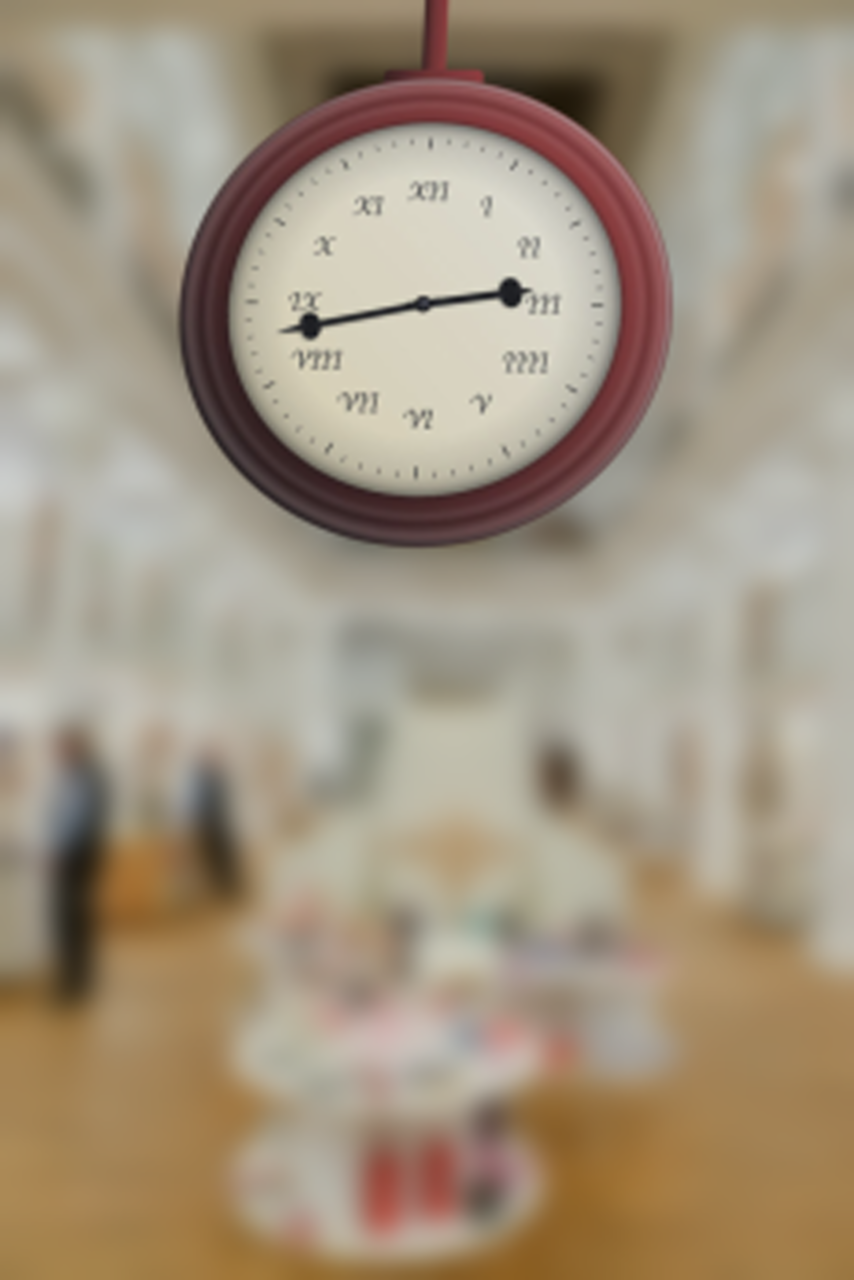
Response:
2h43
